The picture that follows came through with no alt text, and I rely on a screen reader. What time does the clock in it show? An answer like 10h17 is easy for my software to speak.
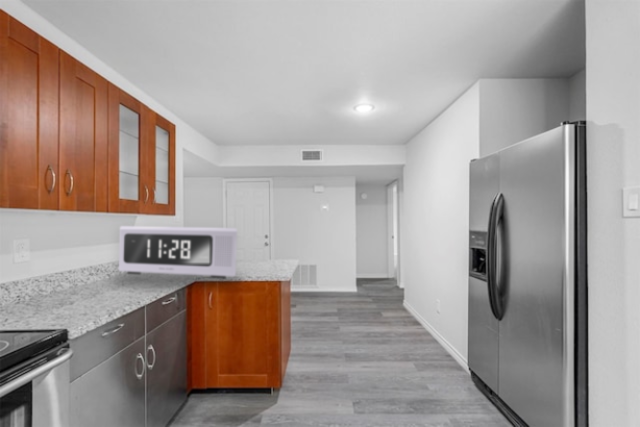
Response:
11h28
